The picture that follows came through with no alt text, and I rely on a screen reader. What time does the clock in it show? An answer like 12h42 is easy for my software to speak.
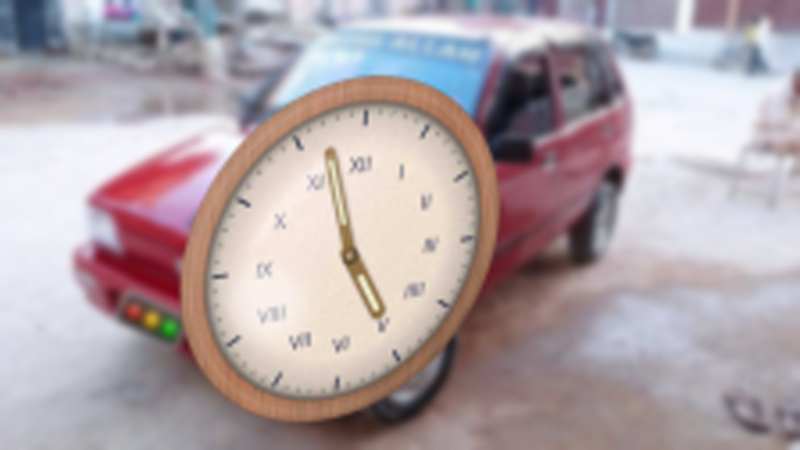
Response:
4h57
